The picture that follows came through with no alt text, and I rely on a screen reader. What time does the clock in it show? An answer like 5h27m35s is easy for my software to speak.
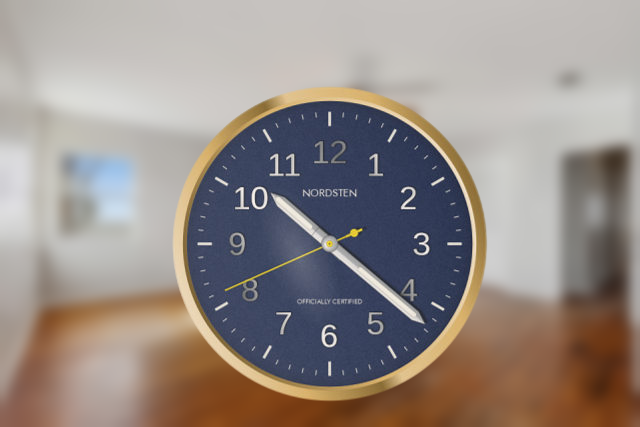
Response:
10h21m41s
